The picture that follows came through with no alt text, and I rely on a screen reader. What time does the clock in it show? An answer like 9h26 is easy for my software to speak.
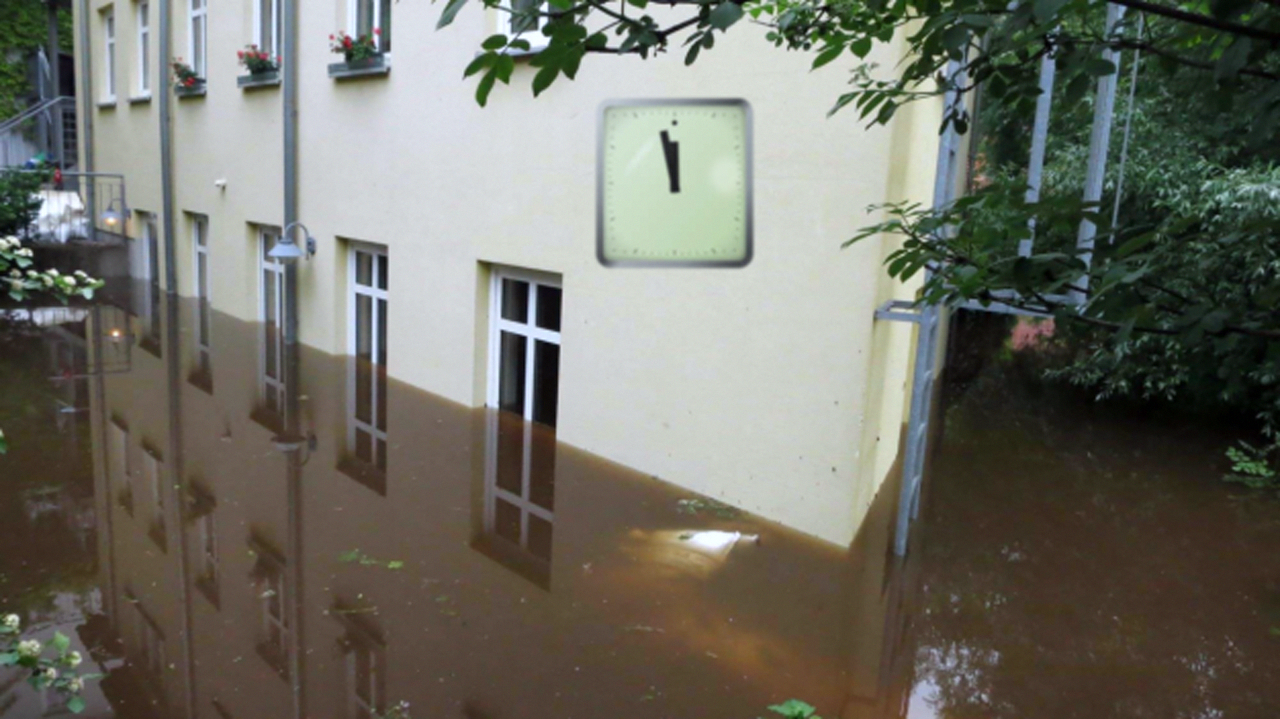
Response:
11h58
